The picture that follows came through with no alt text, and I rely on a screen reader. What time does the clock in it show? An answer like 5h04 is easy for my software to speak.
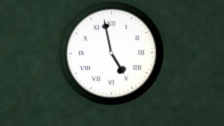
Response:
4h58
